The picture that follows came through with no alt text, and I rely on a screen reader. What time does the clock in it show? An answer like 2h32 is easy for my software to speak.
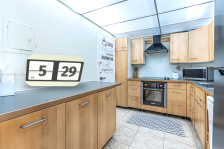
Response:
5h29
